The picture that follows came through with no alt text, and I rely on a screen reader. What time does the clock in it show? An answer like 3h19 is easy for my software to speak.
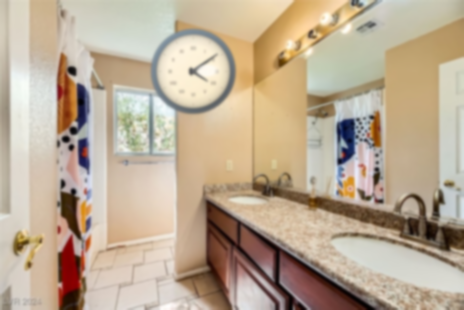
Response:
4h09
